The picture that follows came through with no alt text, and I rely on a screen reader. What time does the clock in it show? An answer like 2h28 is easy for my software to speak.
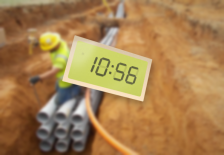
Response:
10h56
